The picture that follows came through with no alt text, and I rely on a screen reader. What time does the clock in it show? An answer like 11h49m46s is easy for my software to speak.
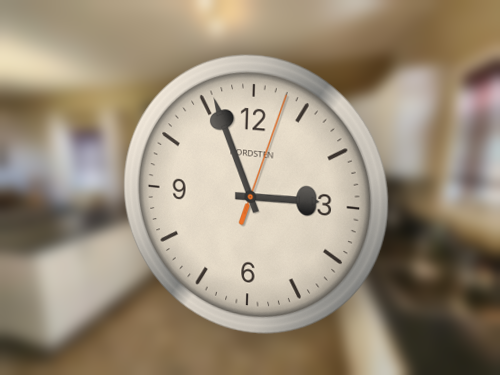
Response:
2h56m03s
